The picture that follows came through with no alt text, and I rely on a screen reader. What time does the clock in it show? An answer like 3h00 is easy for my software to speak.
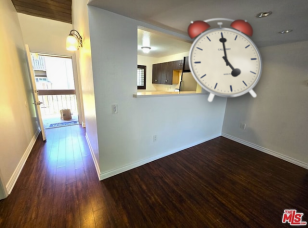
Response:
5h00
